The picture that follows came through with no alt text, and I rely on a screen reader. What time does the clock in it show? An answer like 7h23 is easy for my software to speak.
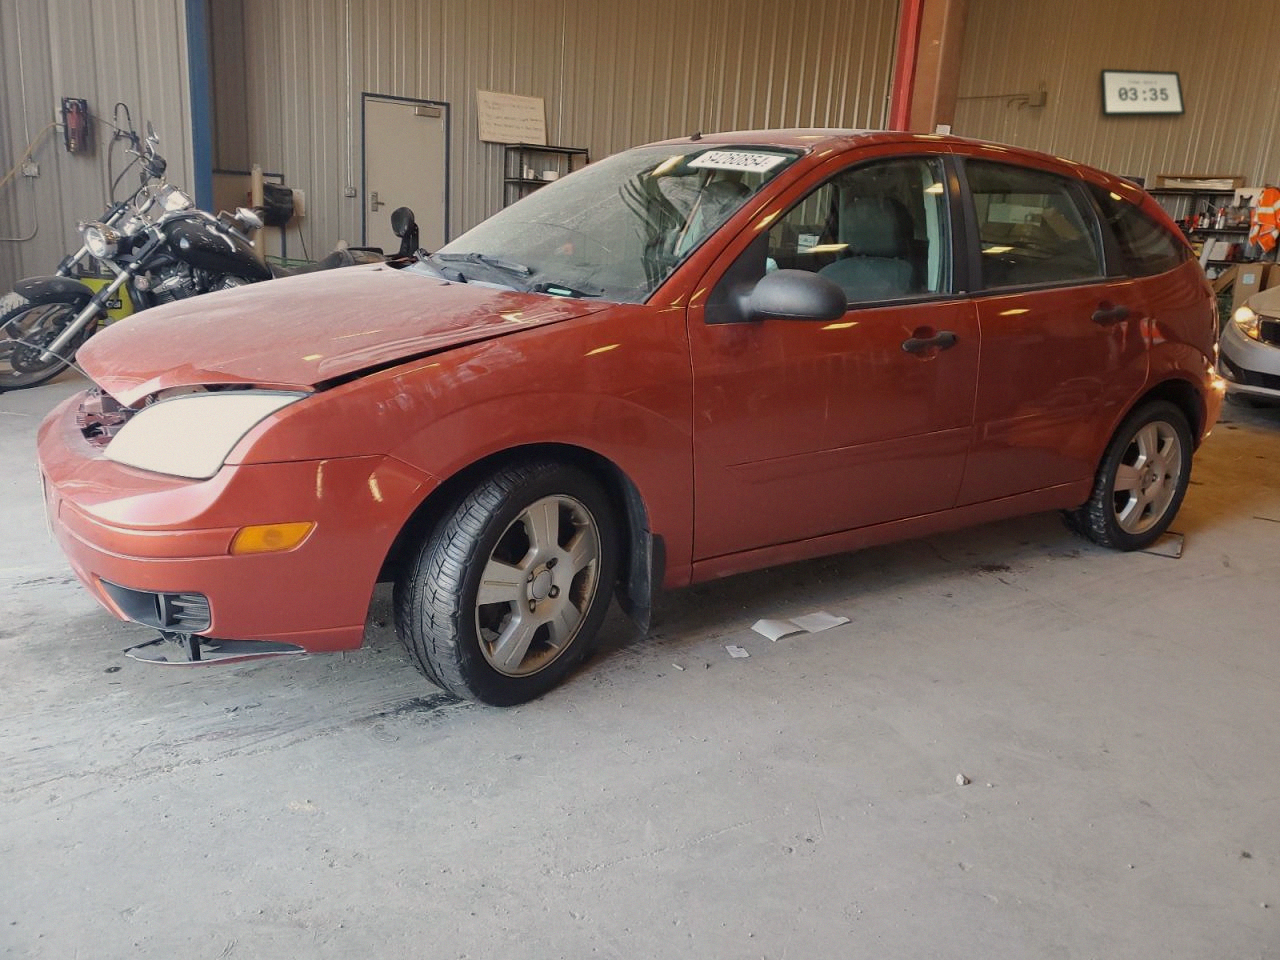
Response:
3h35
